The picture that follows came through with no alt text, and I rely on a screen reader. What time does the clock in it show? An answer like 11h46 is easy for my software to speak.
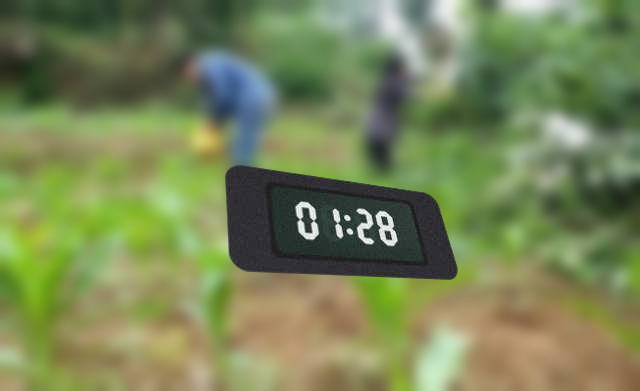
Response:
1h28
